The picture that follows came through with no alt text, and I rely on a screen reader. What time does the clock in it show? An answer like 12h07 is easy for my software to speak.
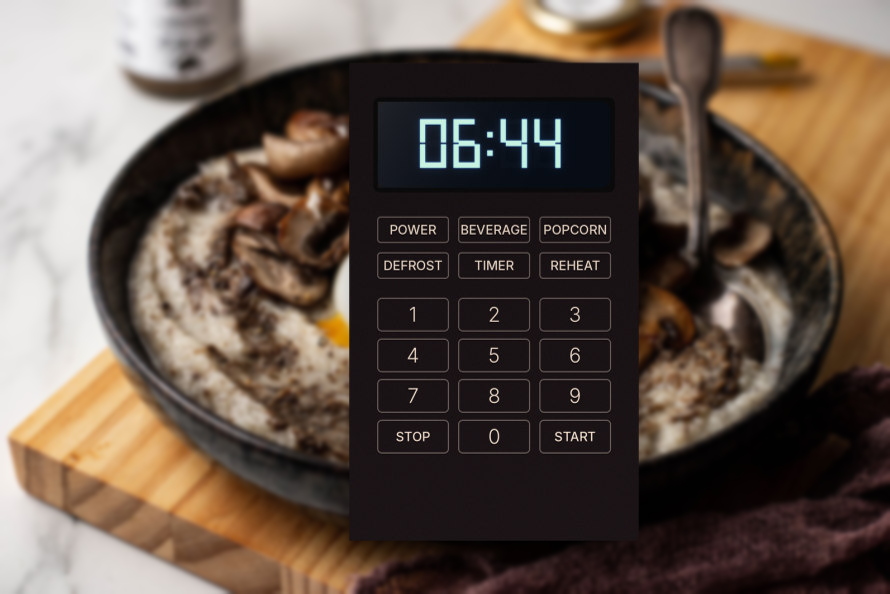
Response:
6h44
